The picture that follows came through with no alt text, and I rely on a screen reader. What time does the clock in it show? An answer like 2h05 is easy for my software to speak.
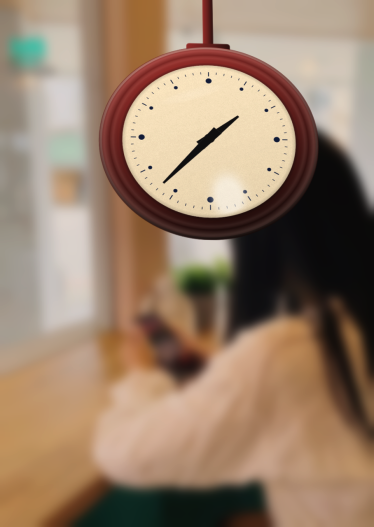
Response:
1h37
